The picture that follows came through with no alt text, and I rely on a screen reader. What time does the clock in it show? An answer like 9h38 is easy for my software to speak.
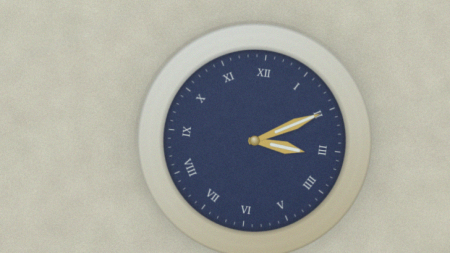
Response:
3h10
